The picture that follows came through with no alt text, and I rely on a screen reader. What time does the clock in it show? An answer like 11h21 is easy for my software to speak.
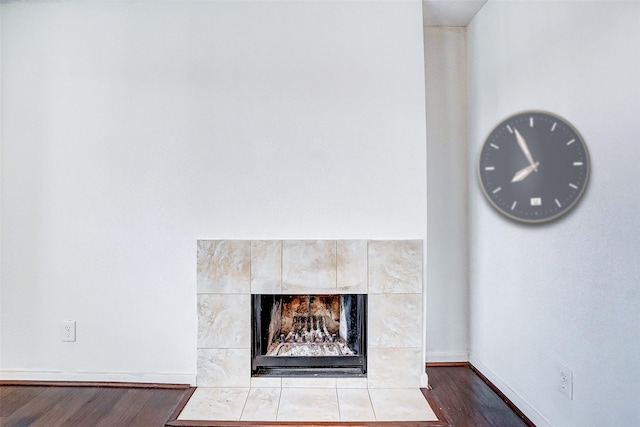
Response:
7h56
